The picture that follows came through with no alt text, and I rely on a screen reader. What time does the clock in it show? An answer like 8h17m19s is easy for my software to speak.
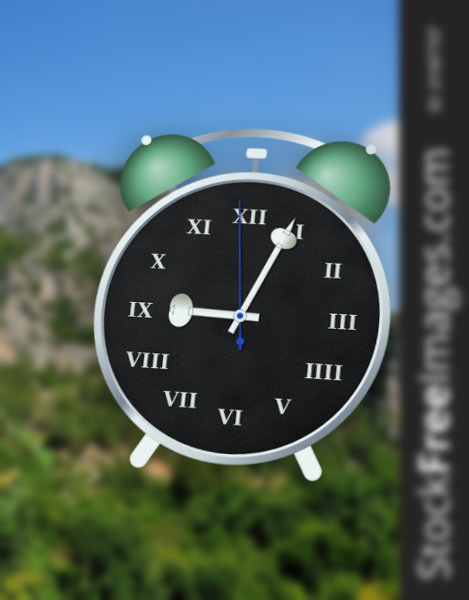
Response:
9h03m59s
